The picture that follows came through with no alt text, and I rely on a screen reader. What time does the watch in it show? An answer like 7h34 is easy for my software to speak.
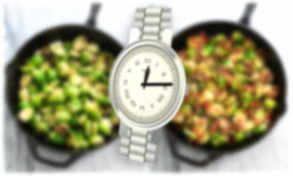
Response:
12h14
